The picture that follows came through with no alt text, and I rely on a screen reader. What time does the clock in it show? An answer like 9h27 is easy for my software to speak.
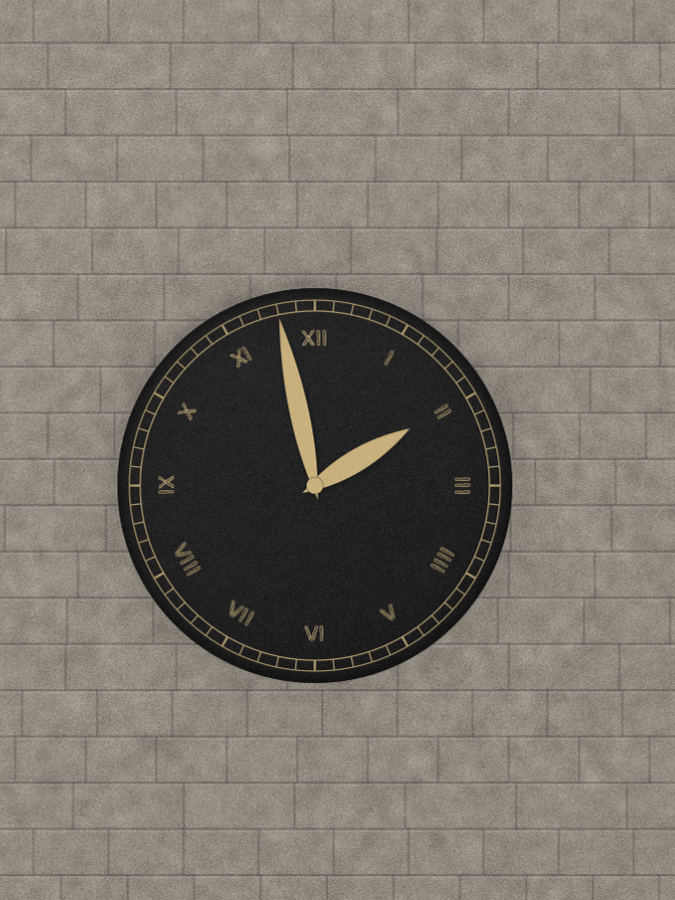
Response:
1h58
